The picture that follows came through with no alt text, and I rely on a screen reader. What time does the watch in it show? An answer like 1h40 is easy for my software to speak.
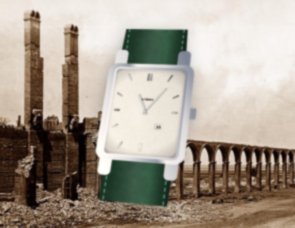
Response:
11h06
